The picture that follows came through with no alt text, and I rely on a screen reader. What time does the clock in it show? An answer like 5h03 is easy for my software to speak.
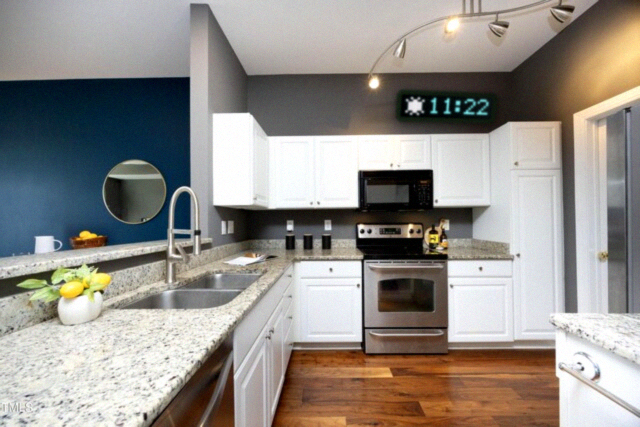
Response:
11h22
